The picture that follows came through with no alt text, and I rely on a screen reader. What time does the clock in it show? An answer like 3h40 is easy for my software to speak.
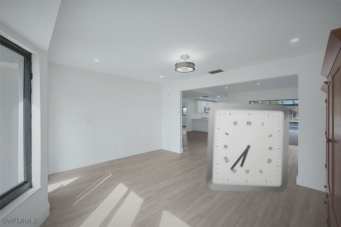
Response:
6h36
